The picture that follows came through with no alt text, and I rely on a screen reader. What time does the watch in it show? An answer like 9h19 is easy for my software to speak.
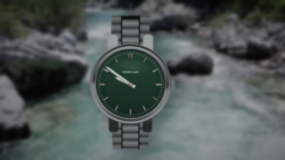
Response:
9h51
